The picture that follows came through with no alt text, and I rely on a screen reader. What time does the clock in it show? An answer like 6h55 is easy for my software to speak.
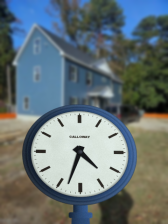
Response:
4h33
